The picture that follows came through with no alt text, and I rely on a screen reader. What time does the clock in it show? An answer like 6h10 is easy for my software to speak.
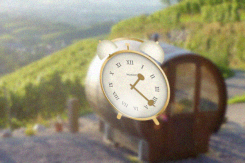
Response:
1h22
